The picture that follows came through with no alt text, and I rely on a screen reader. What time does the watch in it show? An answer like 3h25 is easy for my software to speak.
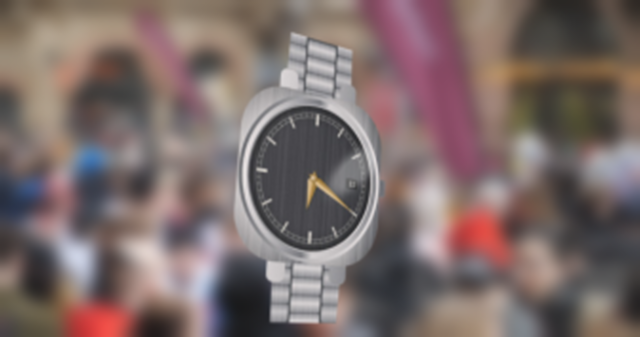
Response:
6h20
